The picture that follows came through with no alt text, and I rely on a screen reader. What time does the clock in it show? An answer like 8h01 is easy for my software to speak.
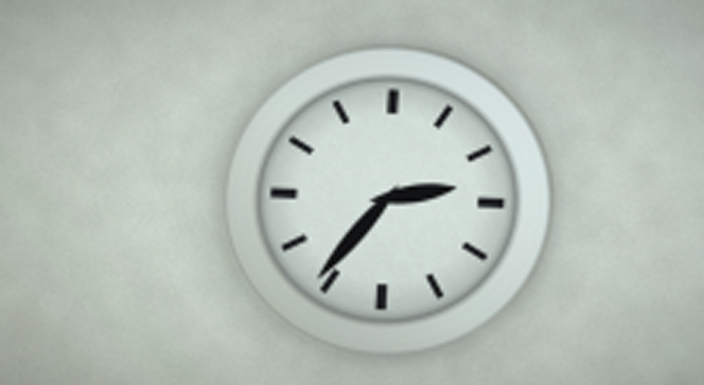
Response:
2h36
